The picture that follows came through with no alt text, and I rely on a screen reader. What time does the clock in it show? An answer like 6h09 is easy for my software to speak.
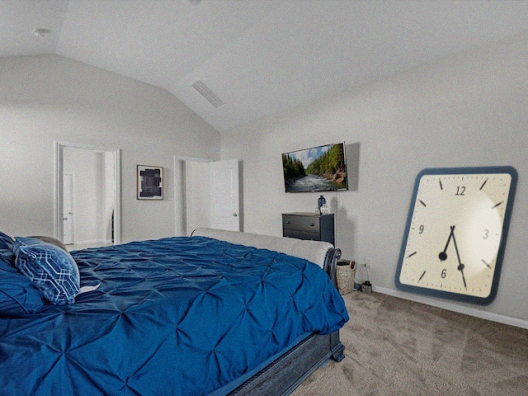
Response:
6h25
